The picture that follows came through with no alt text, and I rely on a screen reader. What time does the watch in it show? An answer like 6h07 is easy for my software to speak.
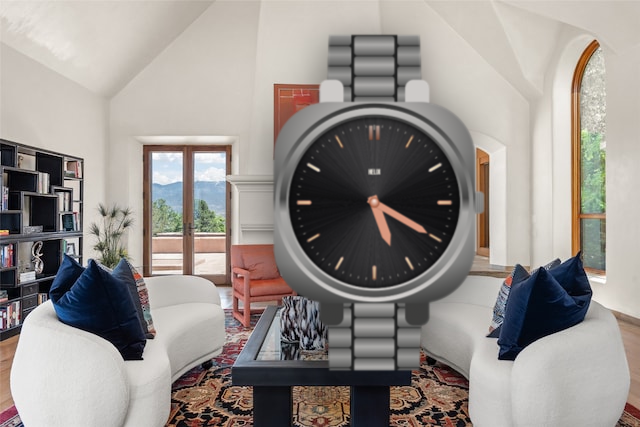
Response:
5h20
